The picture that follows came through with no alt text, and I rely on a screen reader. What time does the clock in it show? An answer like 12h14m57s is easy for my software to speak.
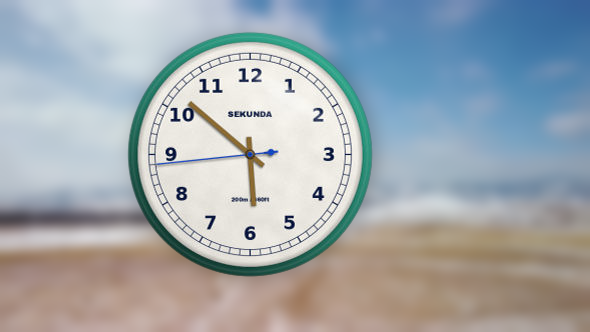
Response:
5h51m44s
